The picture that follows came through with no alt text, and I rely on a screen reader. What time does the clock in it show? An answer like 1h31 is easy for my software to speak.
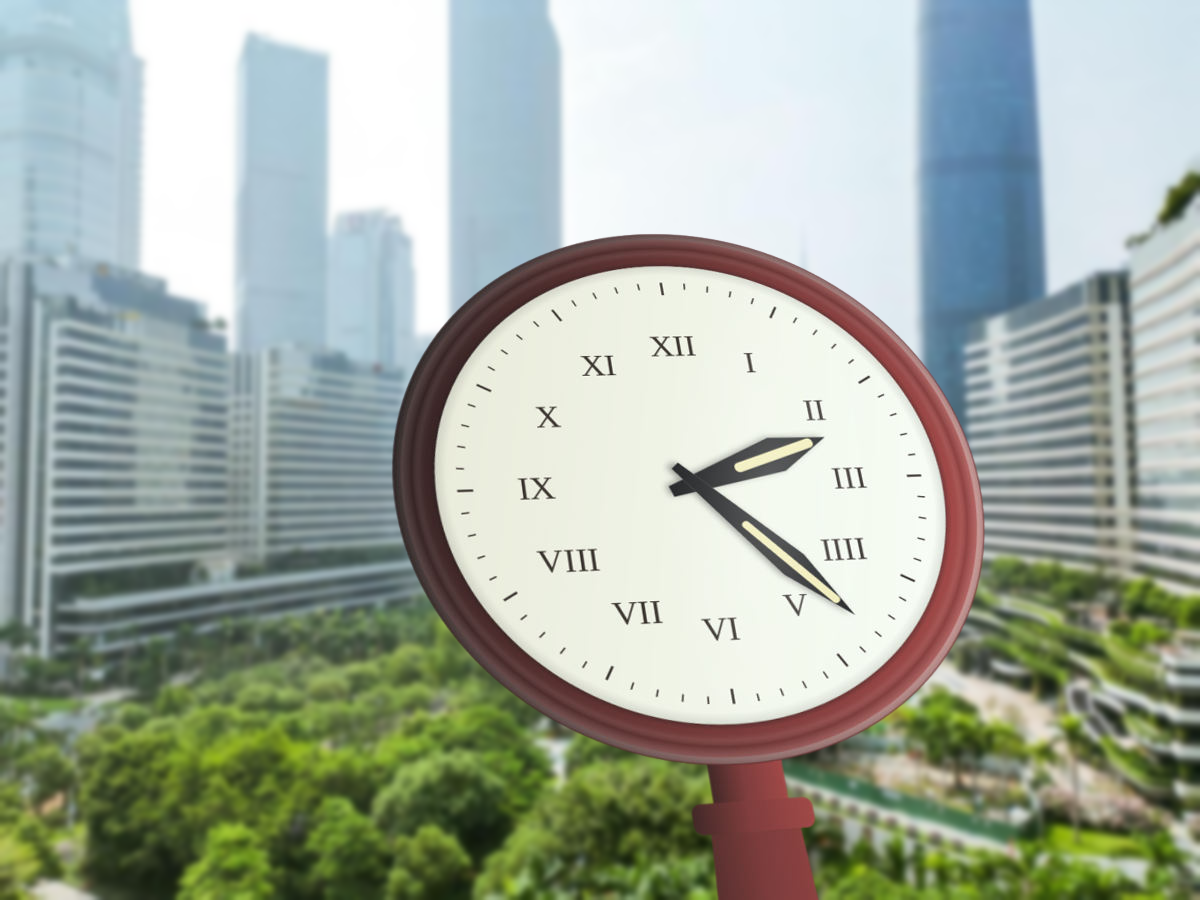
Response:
2h23
